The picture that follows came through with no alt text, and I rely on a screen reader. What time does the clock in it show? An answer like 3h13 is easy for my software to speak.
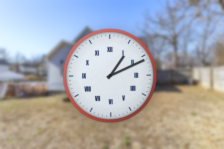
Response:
1h11
